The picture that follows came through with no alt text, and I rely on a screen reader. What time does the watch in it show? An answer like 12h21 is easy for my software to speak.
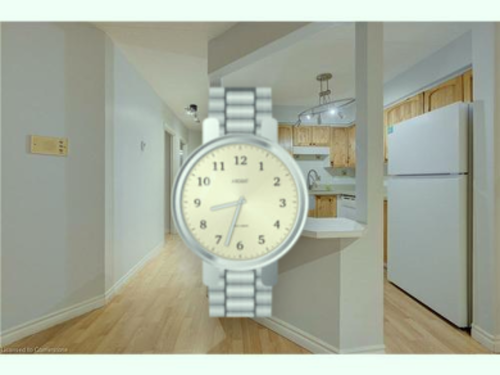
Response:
8h33
